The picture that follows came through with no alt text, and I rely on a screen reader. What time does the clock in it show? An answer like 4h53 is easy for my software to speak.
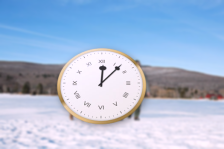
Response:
12h07
